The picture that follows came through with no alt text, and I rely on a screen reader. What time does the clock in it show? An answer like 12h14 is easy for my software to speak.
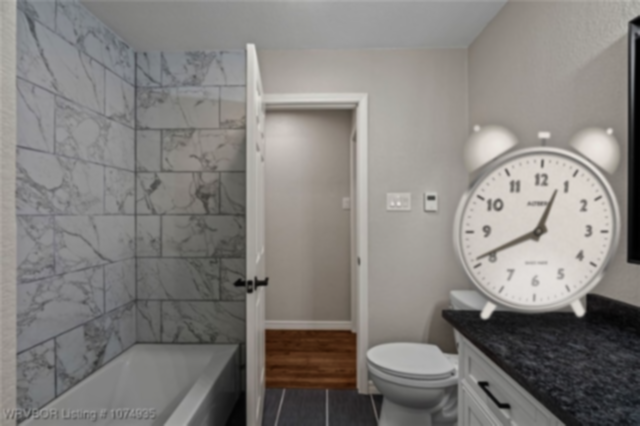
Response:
12h41
